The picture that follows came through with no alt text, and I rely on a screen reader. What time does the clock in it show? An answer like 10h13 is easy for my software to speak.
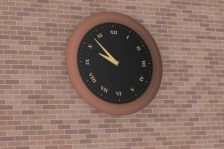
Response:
9h53
